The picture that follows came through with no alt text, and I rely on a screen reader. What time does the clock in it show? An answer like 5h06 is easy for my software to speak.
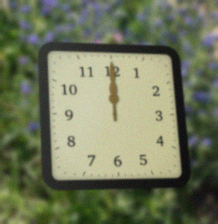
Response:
12h00
